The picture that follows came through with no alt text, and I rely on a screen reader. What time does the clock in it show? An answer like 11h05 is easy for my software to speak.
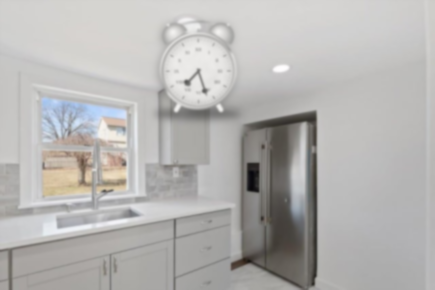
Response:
7h27
